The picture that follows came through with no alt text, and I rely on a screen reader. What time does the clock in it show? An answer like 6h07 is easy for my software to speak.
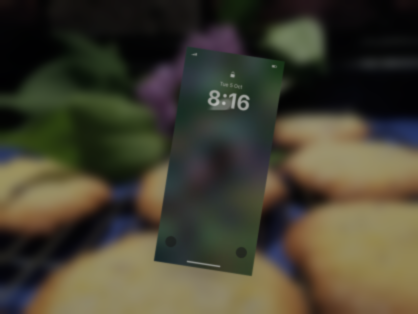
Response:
8h16
